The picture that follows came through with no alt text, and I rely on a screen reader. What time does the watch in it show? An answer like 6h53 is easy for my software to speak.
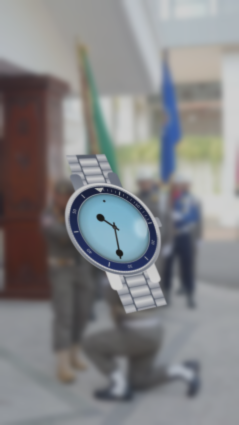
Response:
10h32
